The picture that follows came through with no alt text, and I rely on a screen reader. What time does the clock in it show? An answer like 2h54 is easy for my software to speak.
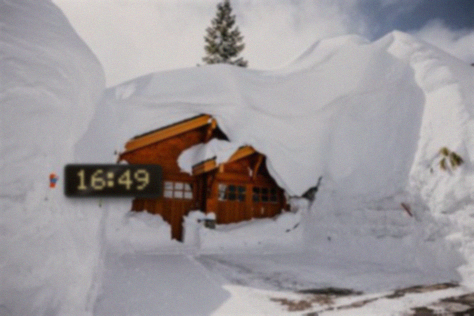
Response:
16h49
